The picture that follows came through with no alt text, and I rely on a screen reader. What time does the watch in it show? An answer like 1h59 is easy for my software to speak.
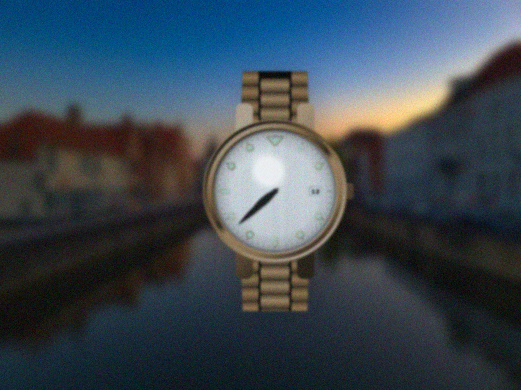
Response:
7h38
